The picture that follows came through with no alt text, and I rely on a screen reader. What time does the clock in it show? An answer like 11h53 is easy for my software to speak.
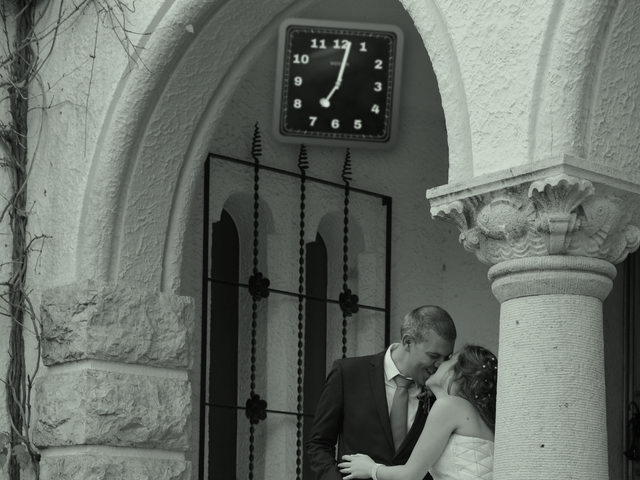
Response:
7h02
